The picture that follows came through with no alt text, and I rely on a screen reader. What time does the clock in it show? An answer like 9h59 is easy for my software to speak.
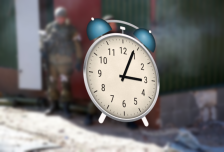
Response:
3h04
